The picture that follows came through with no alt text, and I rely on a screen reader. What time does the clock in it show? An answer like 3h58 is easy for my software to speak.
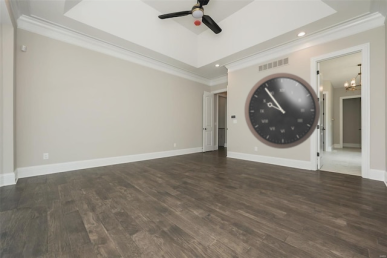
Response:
9h54
